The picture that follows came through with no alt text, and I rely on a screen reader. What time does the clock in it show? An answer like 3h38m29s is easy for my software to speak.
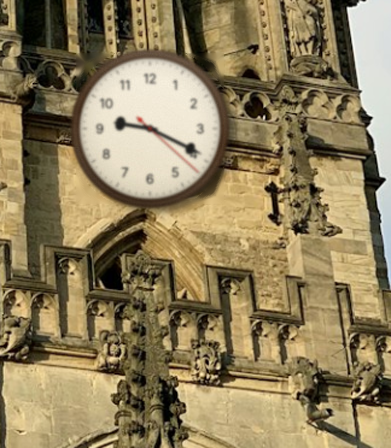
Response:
9h19m22s
